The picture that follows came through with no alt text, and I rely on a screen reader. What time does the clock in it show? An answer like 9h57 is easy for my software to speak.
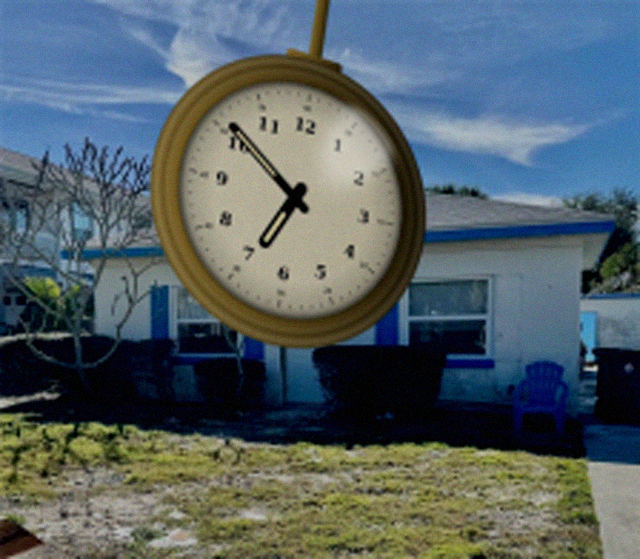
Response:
6h51
